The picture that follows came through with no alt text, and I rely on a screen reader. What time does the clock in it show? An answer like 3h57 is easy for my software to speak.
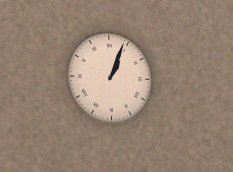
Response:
1h04
